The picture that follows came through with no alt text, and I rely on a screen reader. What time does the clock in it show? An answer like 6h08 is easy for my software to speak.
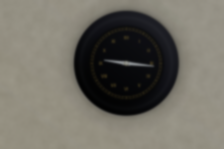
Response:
9h16
